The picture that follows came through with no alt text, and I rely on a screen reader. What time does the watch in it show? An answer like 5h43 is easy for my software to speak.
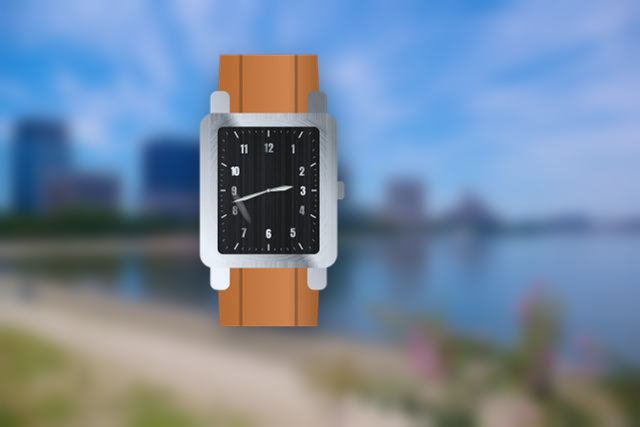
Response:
2h42
